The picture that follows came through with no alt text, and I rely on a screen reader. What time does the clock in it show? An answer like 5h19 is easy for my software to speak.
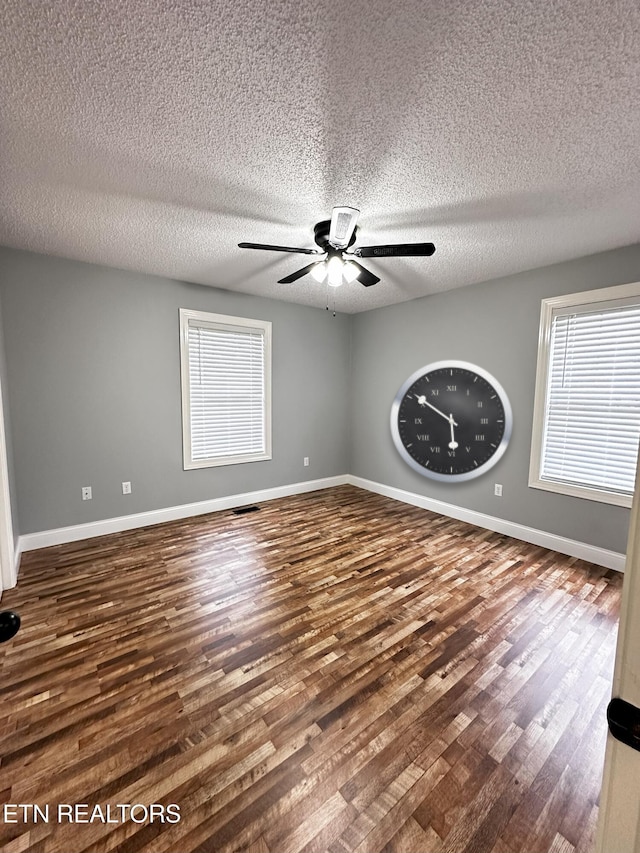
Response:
5h51
